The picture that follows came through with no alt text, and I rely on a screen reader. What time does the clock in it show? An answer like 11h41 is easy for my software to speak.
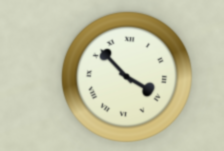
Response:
3h52
